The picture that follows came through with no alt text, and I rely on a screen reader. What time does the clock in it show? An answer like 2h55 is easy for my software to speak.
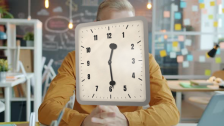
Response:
12h29
